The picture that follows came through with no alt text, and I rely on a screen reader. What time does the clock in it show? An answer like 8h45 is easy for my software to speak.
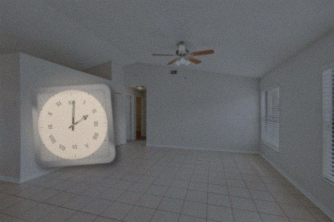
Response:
2h01
